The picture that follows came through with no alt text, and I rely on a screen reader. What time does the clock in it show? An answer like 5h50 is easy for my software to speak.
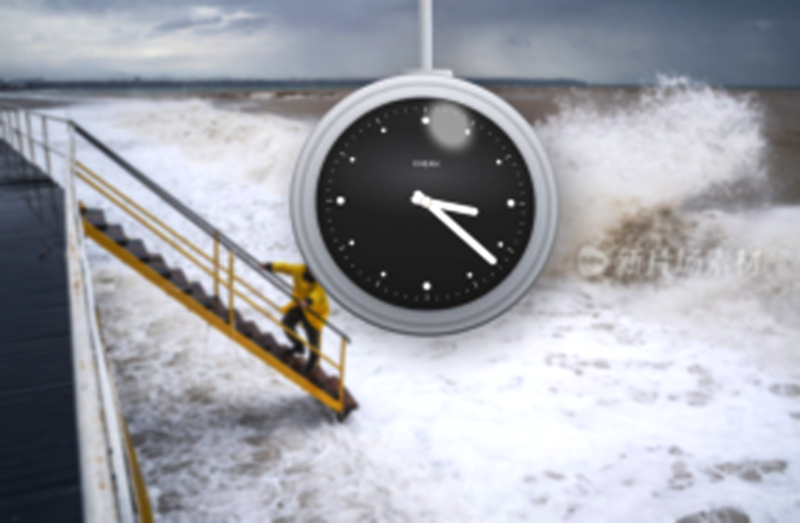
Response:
3h22
